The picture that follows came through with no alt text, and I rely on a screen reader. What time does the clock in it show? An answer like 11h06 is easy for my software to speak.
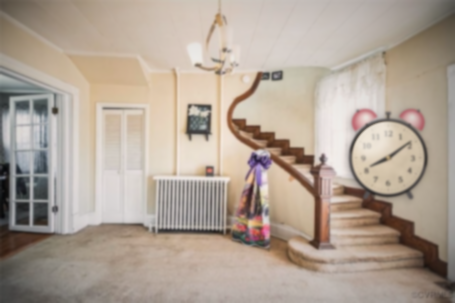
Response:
8h09
